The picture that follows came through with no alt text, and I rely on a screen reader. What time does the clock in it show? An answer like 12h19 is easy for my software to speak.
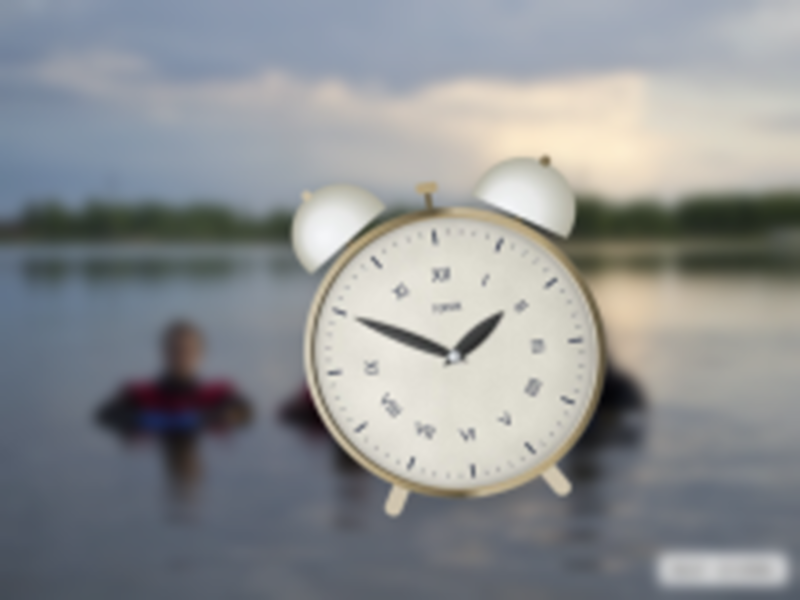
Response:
1h50
